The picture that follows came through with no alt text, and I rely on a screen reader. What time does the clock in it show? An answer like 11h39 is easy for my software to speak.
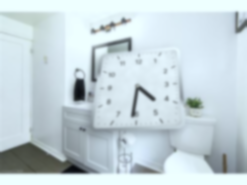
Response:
4h31
